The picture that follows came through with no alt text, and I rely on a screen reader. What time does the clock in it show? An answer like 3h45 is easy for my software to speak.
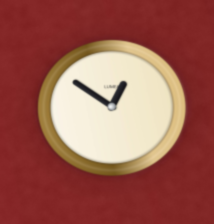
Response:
12h51
